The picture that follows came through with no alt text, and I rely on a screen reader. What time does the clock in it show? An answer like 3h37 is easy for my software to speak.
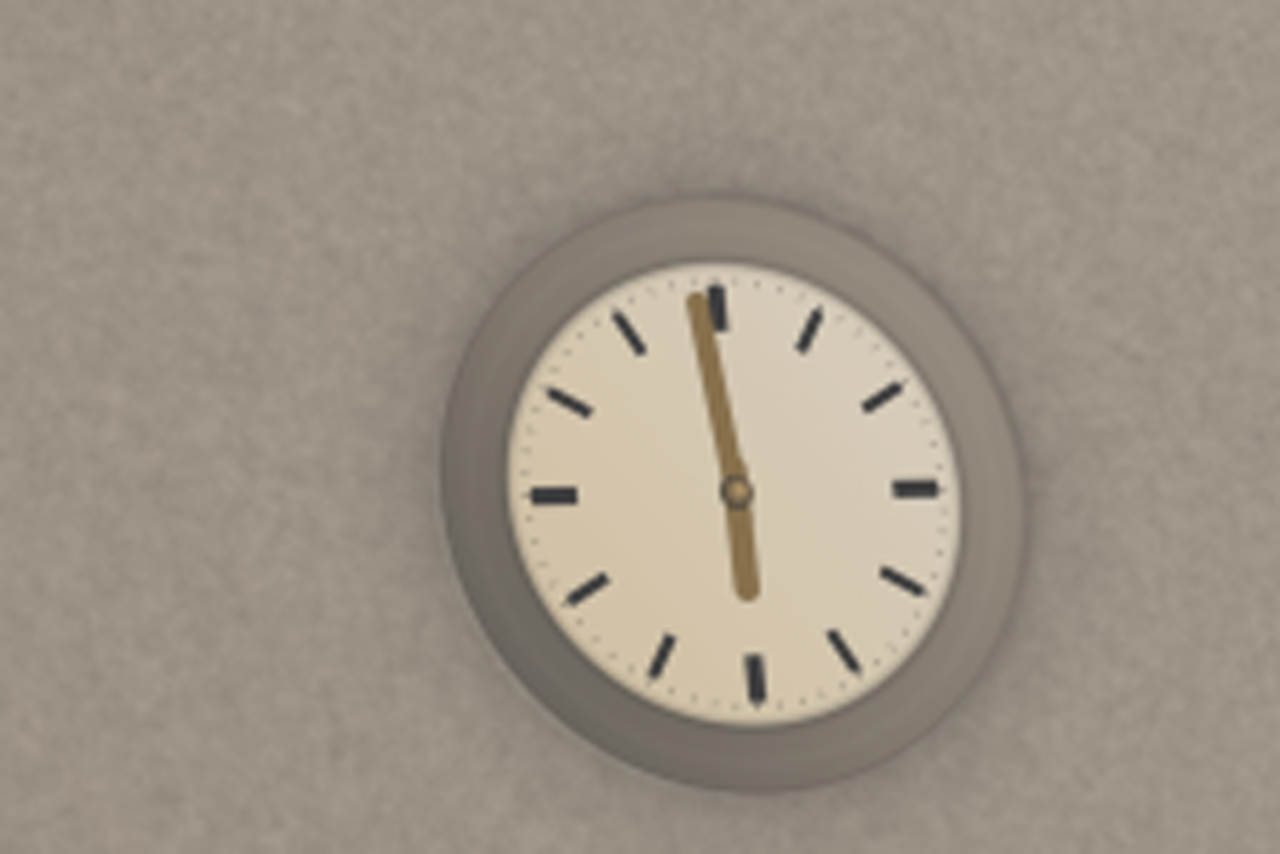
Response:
5h59
